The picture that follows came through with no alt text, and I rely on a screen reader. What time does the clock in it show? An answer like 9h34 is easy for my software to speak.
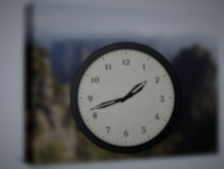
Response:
1h42
